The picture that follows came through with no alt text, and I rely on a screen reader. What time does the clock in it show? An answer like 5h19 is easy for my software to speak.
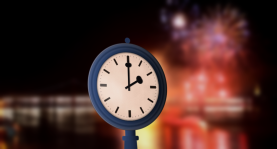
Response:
2h00
